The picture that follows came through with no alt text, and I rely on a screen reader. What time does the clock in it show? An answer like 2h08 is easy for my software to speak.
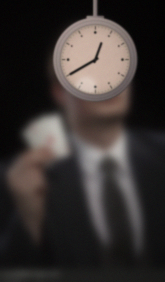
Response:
12h40
